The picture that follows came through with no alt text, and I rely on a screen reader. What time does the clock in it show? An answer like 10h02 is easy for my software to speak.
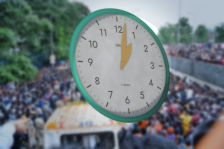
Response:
1h02
